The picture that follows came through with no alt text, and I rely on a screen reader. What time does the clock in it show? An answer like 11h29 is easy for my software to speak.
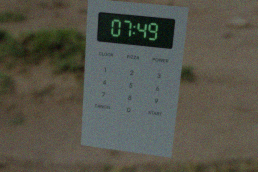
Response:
7h49
